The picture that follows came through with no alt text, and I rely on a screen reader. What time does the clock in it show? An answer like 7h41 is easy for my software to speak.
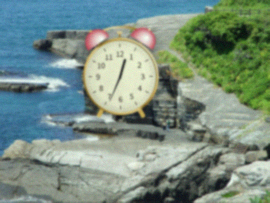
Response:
12h34
